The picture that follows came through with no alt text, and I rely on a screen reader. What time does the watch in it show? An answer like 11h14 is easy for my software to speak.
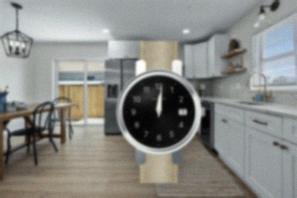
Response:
12h01
